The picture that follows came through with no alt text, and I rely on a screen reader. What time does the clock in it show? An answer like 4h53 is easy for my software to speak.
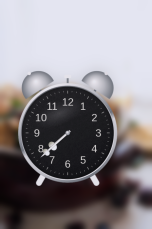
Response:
7h38
